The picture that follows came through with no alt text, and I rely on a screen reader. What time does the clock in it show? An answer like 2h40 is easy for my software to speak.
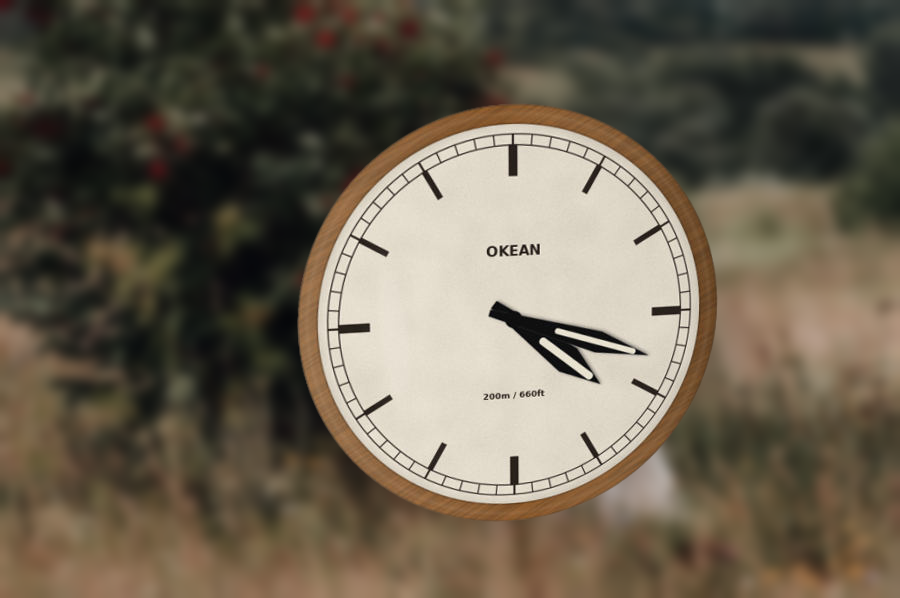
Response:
4h18
